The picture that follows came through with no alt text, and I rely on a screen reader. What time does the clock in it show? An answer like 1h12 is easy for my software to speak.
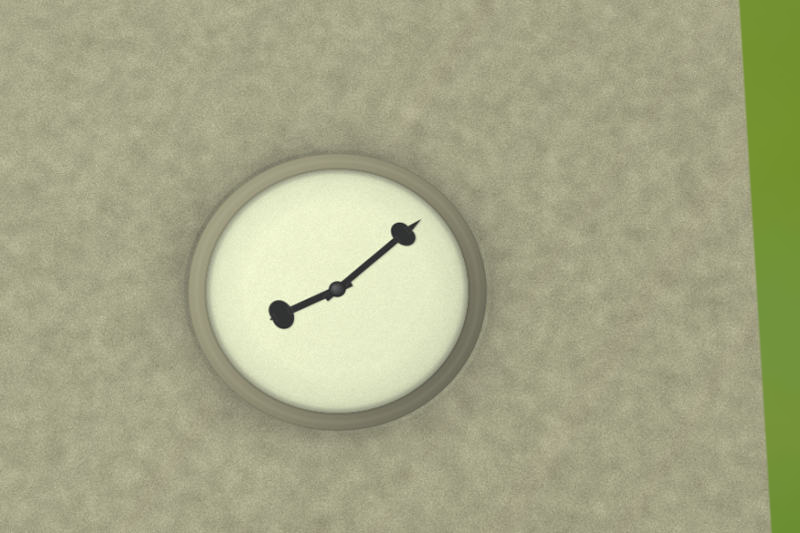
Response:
8h08
